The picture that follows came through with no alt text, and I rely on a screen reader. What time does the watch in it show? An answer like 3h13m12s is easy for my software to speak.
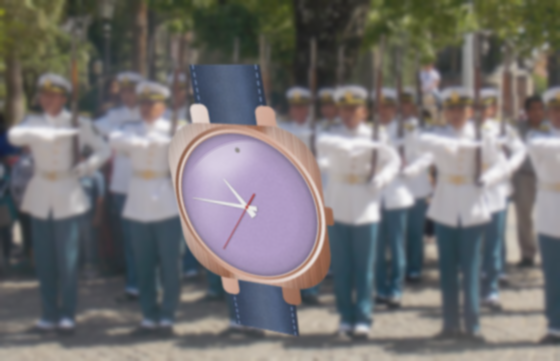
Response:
10h45m36s
